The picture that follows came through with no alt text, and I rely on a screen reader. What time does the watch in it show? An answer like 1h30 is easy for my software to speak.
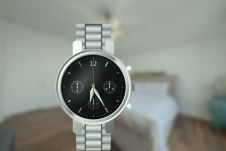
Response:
6h25
